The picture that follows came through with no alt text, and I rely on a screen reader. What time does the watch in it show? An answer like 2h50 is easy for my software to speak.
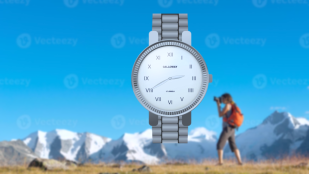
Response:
2h40
